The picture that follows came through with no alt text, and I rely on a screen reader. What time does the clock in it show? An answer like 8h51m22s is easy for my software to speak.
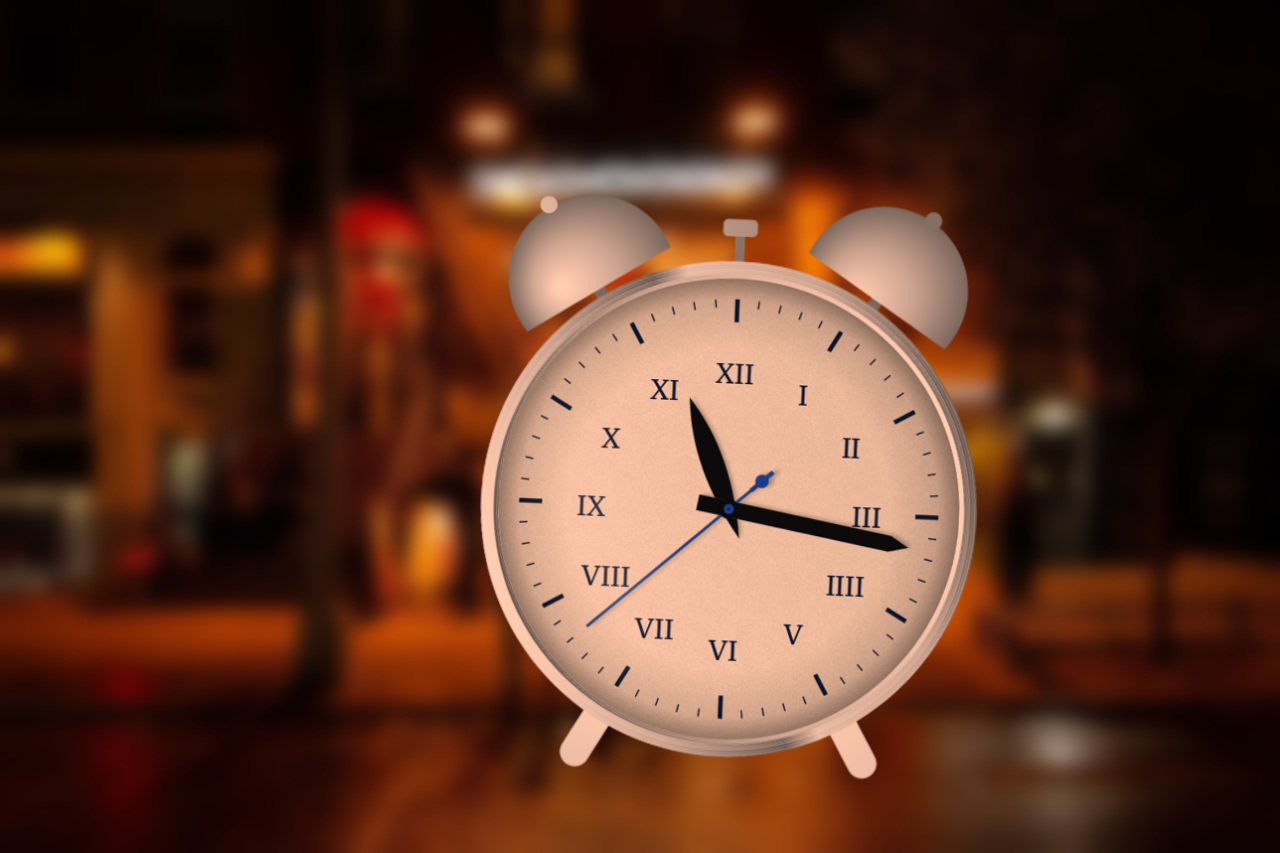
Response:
11h16m38s
